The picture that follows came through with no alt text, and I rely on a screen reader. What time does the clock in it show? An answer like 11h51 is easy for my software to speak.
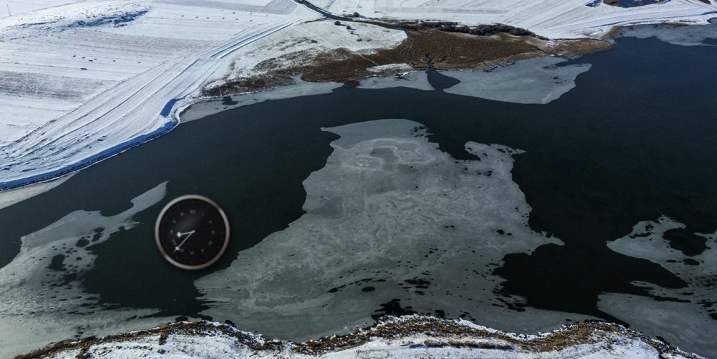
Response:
8h37
